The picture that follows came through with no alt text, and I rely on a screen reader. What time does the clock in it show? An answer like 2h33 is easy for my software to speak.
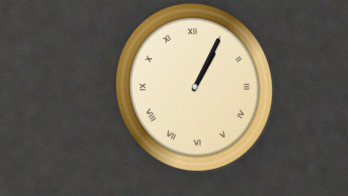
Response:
1h05
